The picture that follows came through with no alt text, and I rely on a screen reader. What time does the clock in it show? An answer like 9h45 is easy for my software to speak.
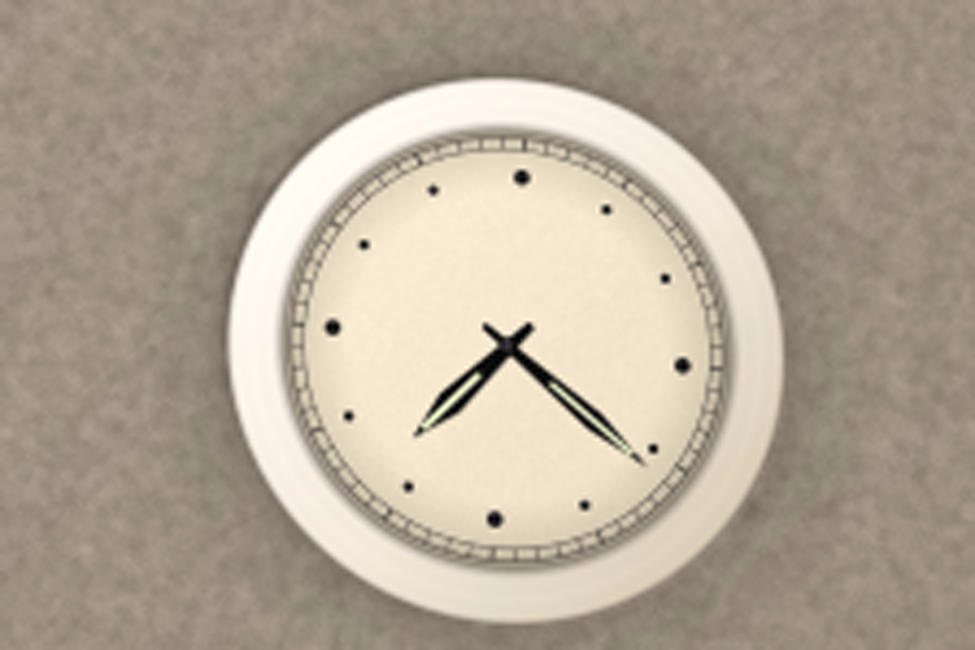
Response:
7h21
